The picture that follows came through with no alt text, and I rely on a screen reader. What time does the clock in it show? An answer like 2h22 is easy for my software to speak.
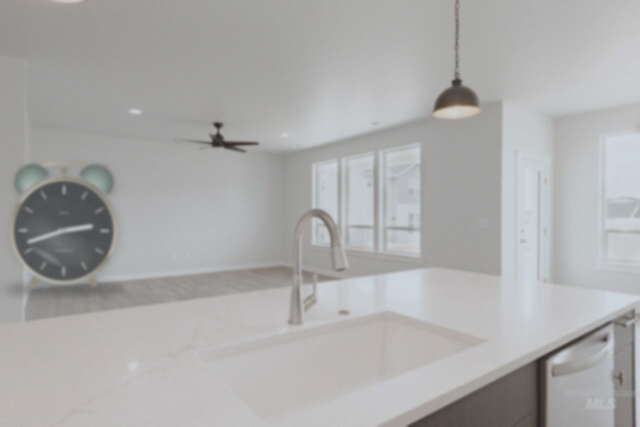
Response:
2h42
